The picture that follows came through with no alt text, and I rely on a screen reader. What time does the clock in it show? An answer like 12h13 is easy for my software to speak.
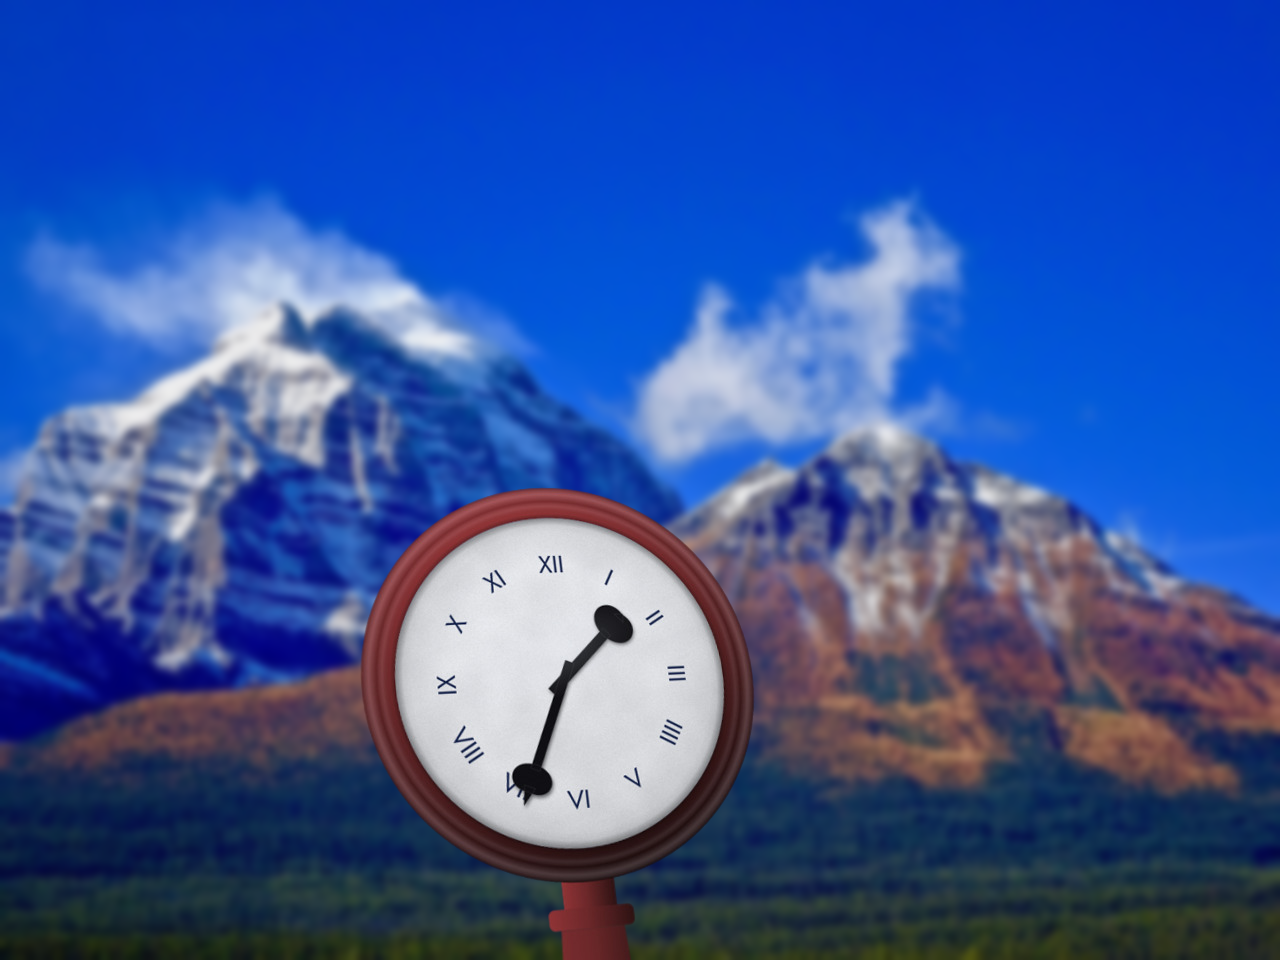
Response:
1h34
